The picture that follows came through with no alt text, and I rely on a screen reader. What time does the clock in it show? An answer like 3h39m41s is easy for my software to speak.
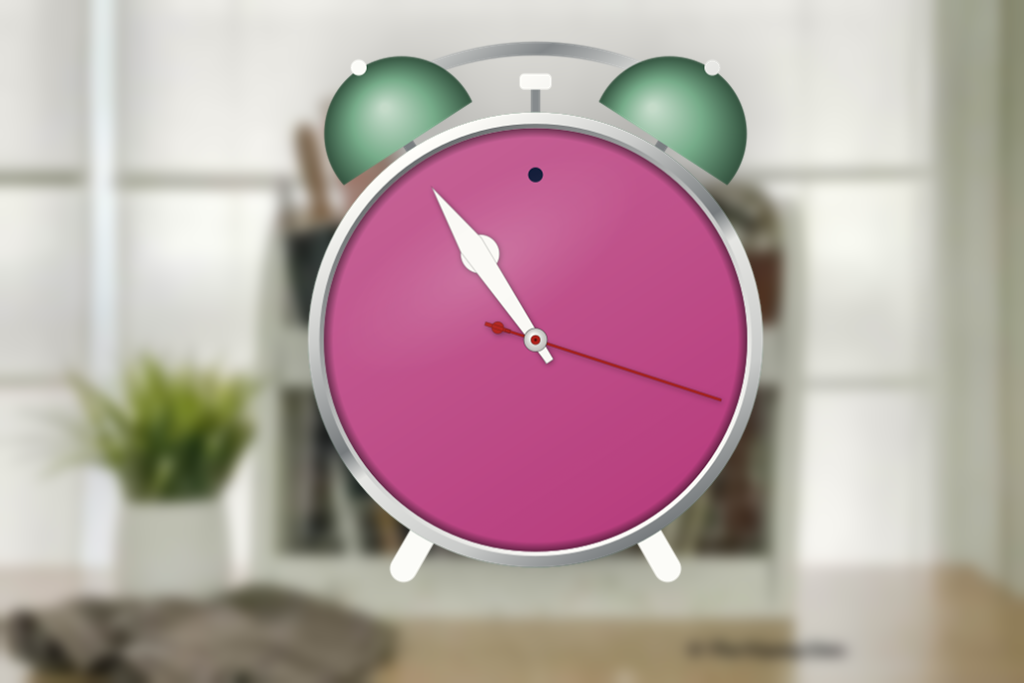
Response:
10h54m18s
